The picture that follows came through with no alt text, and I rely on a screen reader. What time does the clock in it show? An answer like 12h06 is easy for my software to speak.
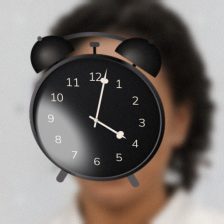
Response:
4h02
